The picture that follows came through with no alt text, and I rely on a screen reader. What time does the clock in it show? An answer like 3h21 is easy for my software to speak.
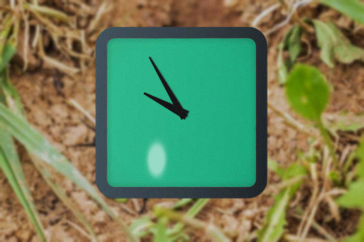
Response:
9h55
